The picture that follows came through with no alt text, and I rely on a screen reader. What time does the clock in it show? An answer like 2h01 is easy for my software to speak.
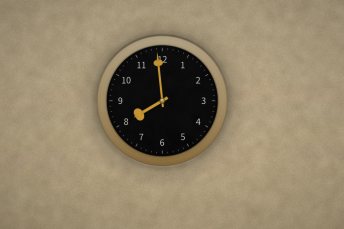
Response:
7h59
